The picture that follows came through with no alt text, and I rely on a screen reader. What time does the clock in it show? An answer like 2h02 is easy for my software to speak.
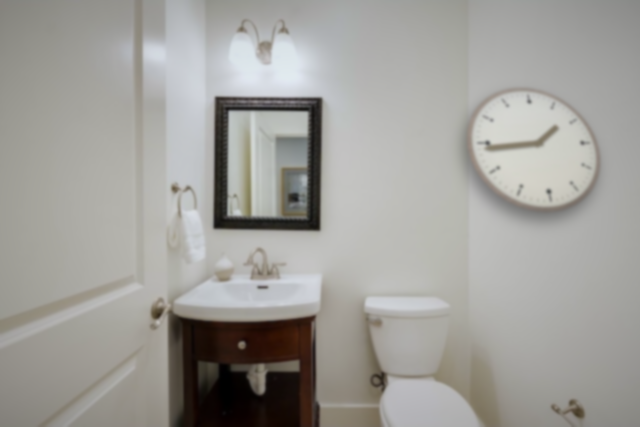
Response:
1h44
